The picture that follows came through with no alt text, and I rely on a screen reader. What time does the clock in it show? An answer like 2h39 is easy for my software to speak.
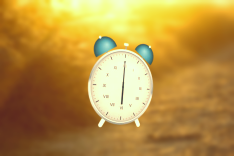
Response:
6h00
